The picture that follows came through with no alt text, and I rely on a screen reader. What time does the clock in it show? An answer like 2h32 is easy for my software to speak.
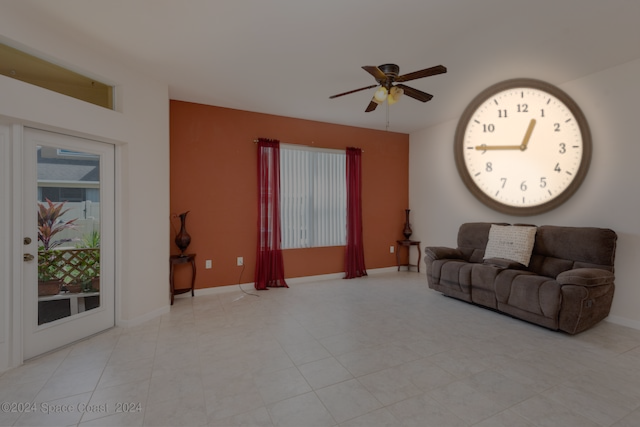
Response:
12h45
